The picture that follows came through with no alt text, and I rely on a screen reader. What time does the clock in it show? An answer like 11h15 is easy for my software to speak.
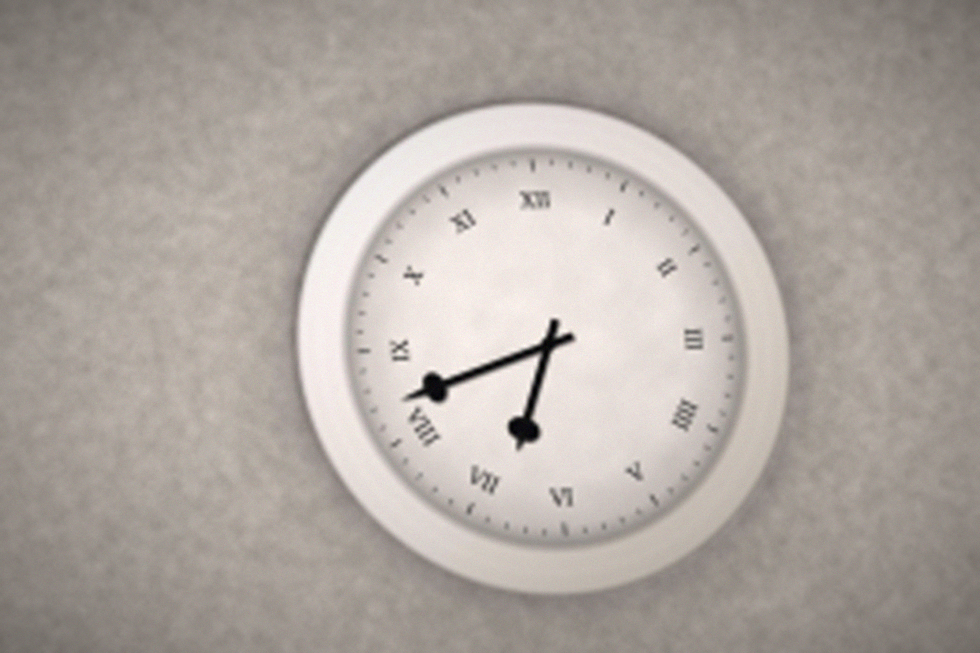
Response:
6h42
